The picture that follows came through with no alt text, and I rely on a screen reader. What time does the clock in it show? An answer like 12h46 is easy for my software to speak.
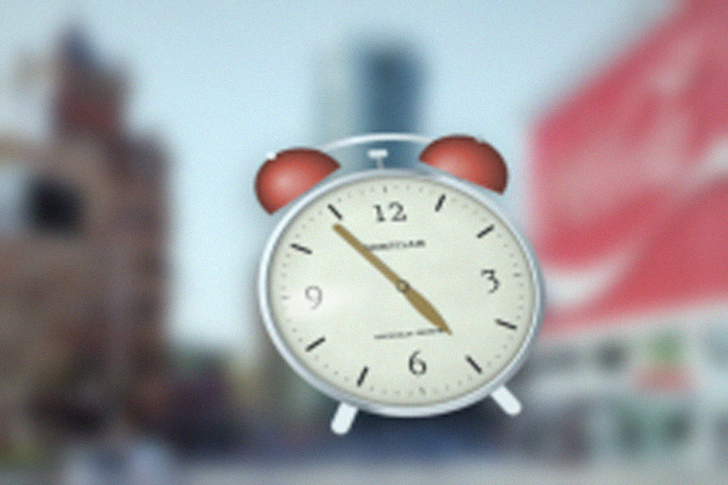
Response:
4h54
